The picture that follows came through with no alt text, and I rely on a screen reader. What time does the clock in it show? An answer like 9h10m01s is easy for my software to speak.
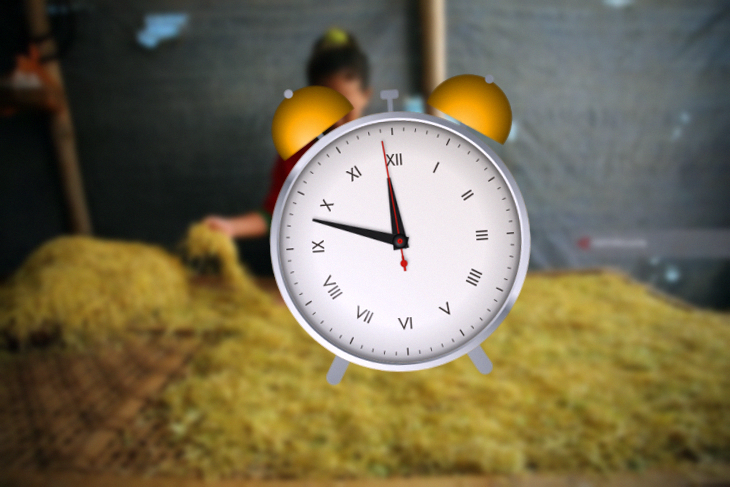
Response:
11h47m59s
